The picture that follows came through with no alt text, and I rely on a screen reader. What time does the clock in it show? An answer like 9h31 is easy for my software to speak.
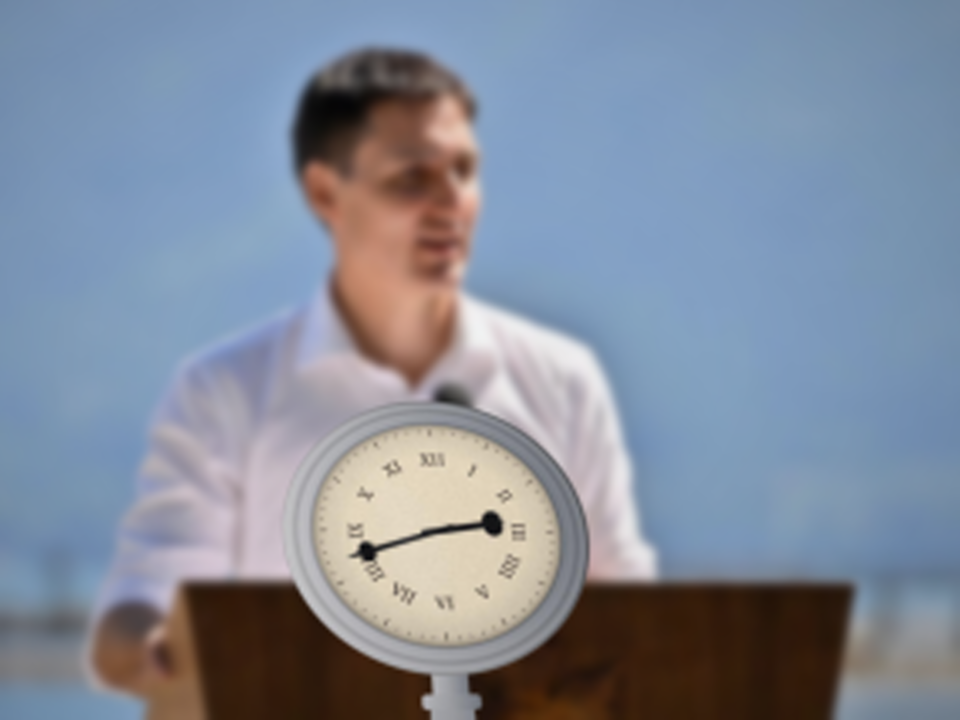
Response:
2h42
